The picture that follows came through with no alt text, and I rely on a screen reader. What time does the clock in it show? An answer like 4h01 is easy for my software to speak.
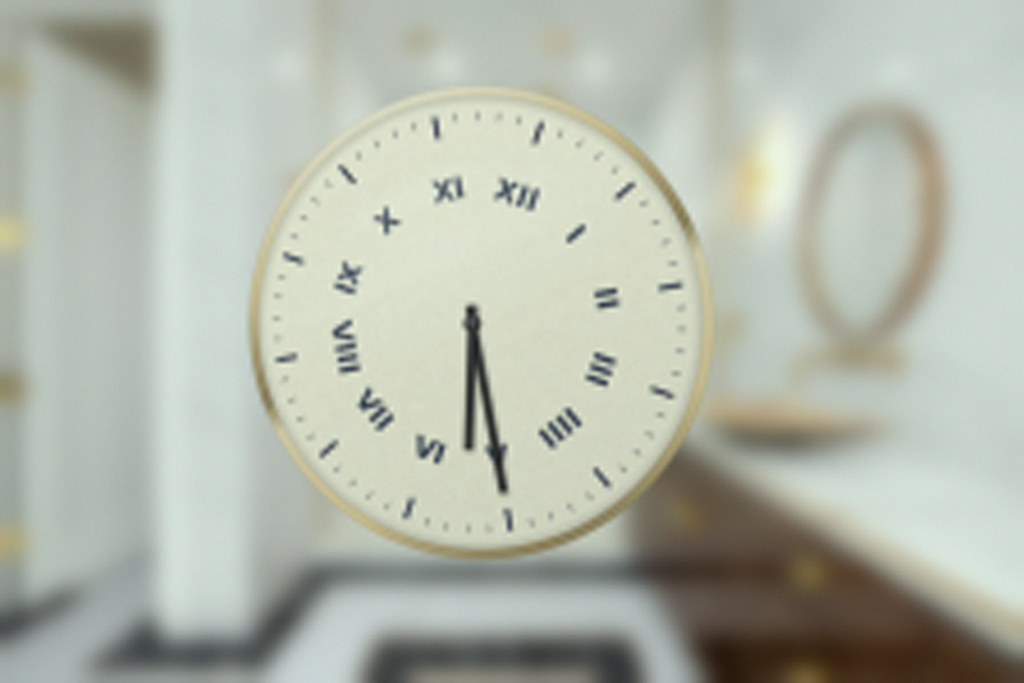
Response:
5h25
